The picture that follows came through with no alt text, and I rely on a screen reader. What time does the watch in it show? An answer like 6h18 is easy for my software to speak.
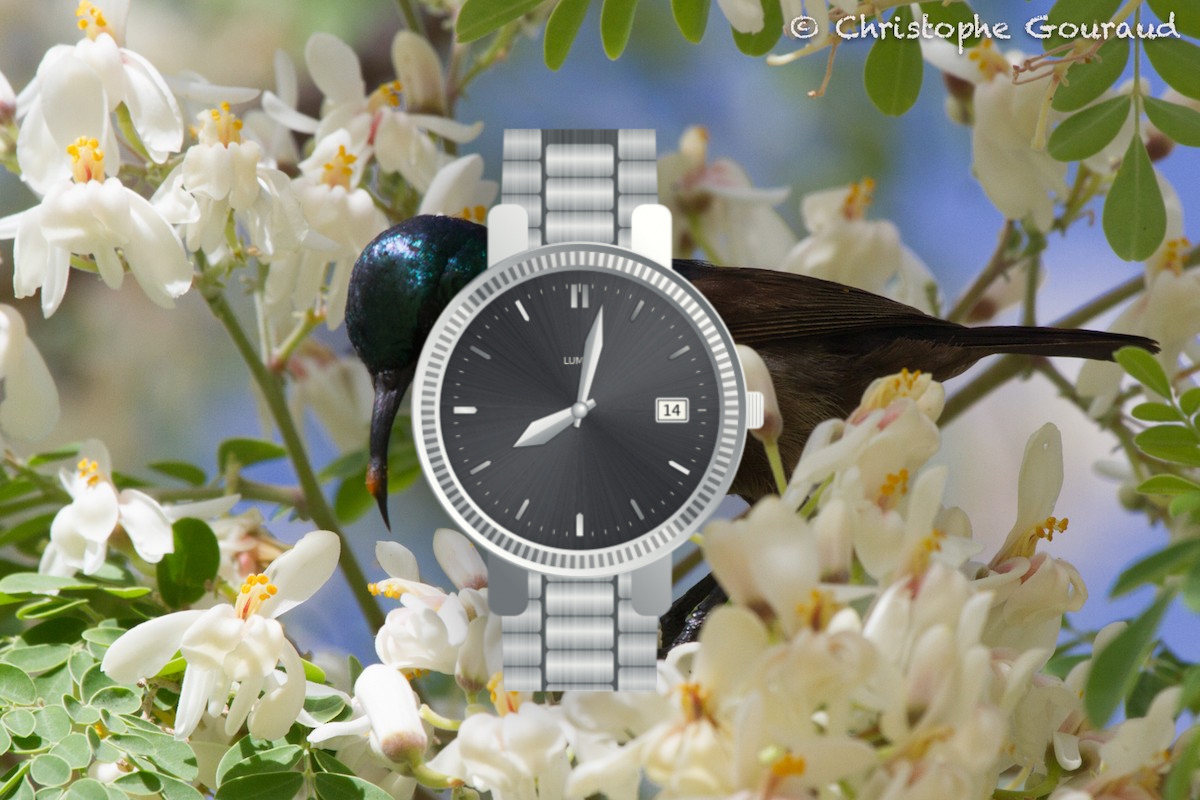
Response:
8h02
